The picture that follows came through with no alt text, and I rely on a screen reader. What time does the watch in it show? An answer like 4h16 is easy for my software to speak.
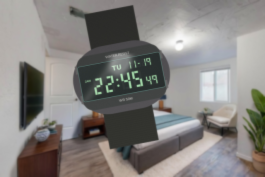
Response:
22h45
